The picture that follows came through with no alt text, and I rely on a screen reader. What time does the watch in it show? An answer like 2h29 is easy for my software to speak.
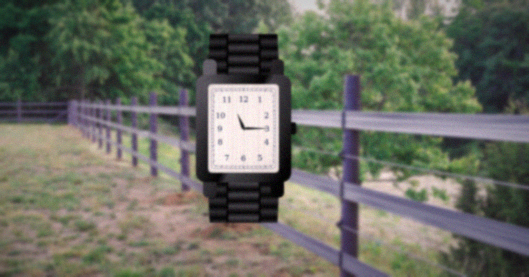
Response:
11h15
